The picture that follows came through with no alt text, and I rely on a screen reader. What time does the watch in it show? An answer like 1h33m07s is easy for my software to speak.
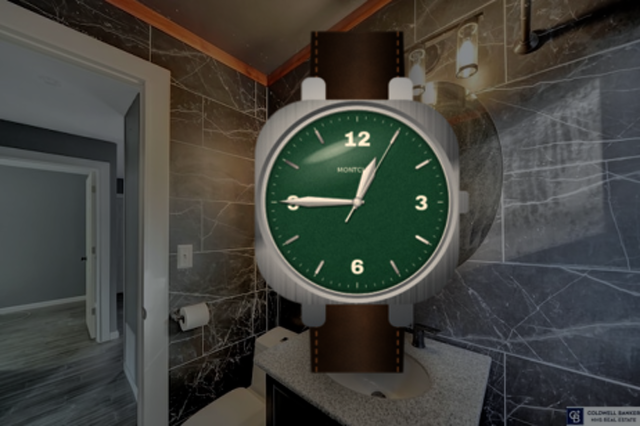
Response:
12h45m05s
